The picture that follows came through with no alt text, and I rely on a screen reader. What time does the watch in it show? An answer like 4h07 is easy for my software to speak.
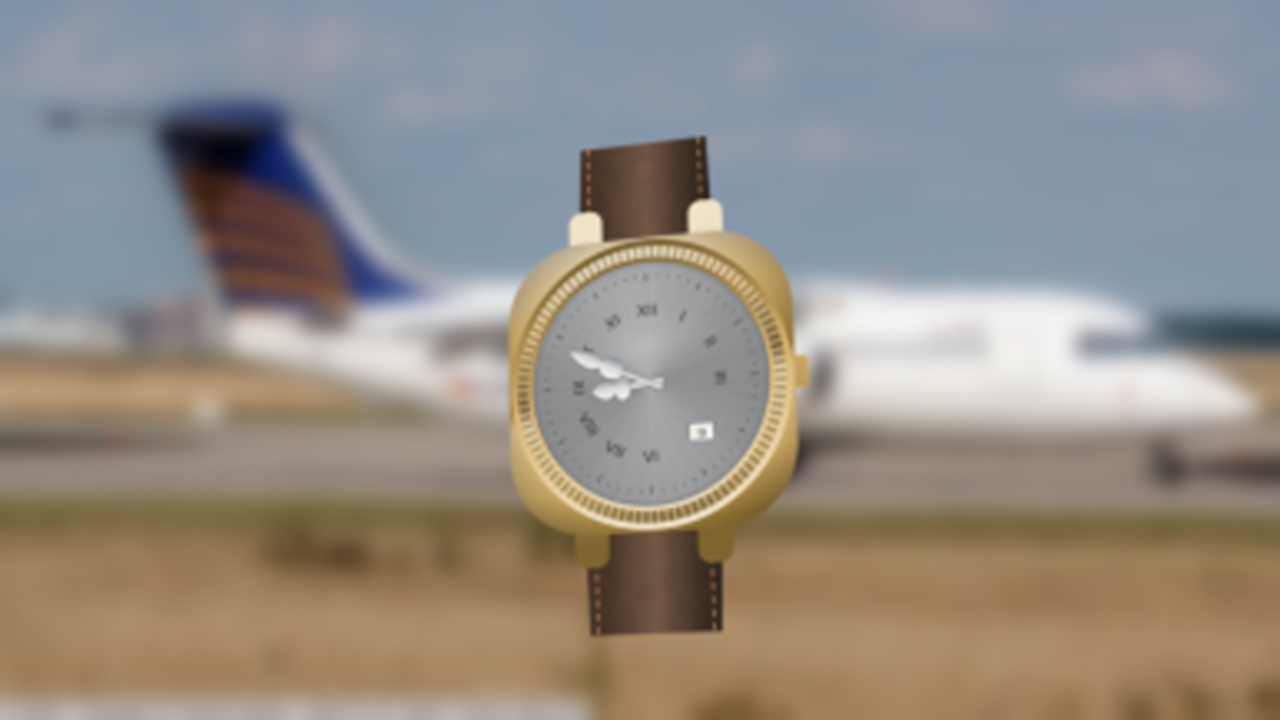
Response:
8h49
